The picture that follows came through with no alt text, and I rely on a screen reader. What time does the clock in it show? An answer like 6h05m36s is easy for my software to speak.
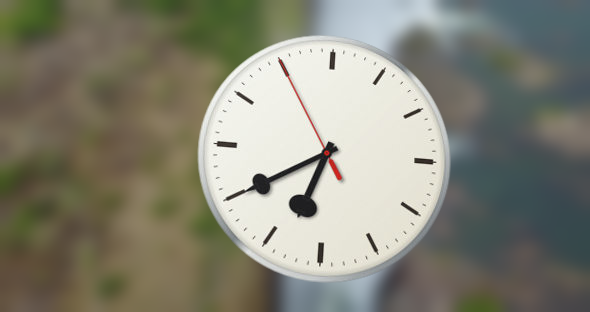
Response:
6h39m55s
